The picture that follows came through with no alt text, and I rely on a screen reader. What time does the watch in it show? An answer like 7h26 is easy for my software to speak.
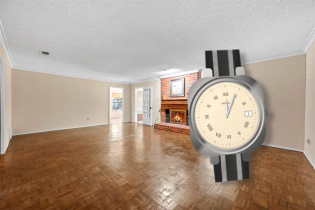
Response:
12h04
